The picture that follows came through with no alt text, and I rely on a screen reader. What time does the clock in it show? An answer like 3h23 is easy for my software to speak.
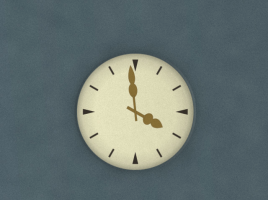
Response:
3h59
